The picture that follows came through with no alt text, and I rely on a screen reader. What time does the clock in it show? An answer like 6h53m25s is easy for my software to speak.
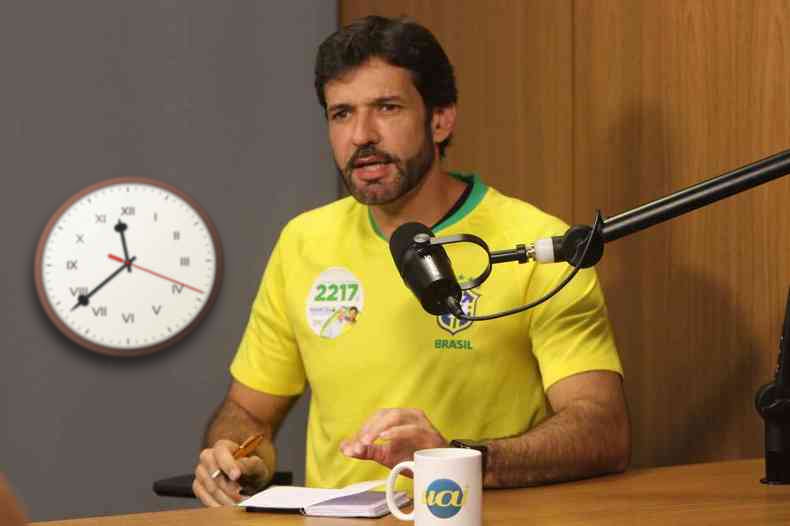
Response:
11h38m19s
